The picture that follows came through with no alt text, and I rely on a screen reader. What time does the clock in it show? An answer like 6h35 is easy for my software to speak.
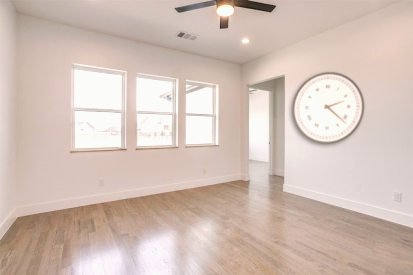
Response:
2h22
